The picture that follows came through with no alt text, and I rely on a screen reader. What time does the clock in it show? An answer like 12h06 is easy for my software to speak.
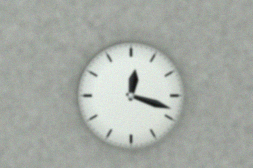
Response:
12h18
